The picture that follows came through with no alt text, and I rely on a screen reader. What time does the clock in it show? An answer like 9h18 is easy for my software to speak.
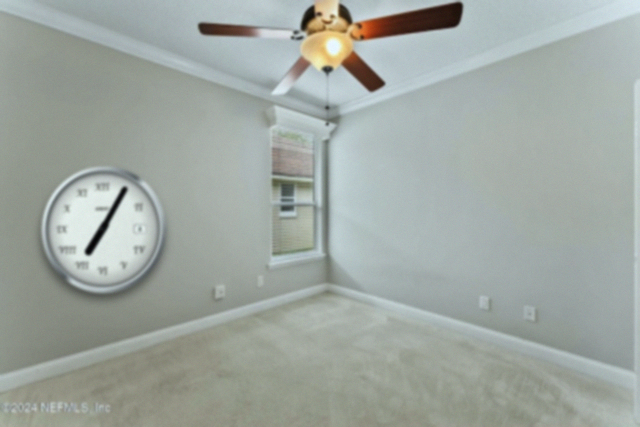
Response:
7h05
